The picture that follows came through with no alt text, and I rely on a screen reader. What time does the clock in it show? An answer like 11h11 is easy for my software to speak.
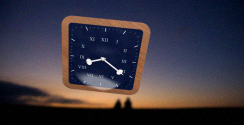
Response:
8h21
